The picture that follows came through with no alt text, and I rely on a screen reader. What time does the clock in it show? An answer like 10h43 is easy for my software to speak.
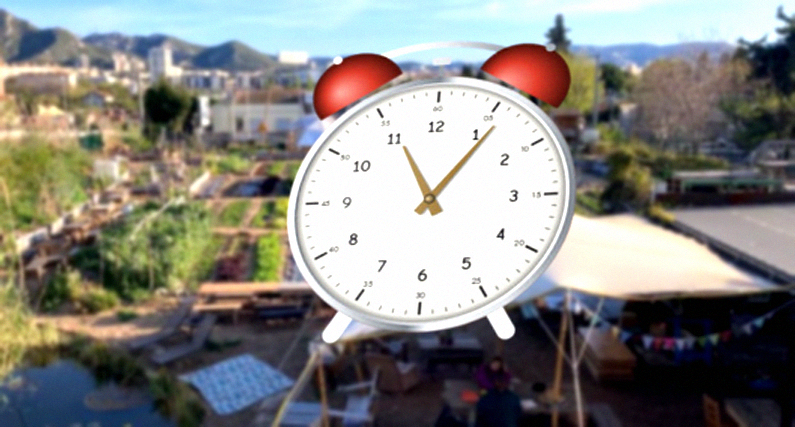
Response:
11h06
